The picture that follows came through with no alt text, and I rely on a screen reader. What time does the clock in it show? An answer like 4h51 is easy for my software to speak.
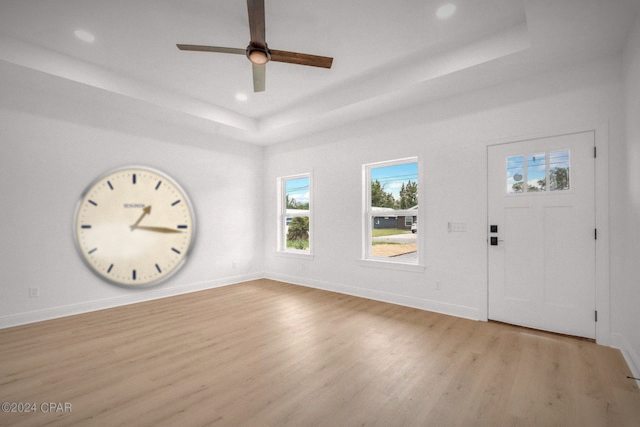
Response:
1h16
